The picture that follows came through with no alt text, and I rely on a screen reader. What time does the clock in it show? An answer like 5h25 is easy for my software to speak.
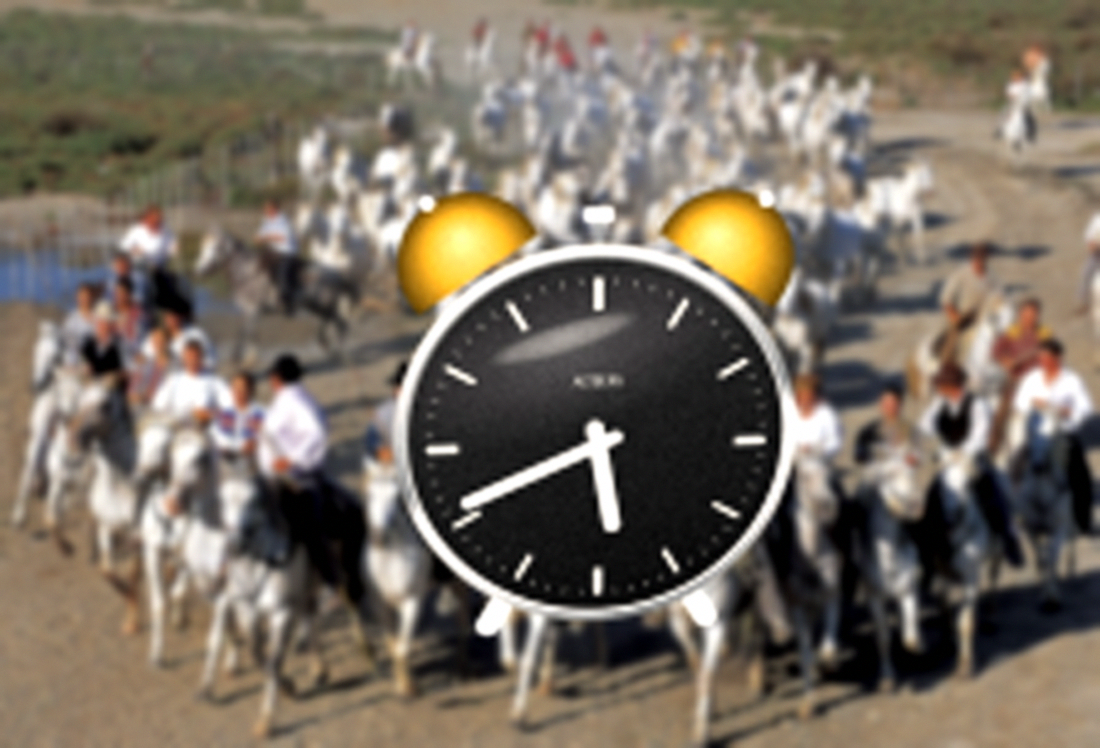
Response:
5h41
